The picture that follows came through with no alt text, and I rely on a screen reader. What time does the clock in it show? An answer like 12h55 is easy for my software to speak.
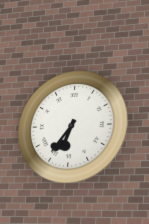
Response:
6h36
